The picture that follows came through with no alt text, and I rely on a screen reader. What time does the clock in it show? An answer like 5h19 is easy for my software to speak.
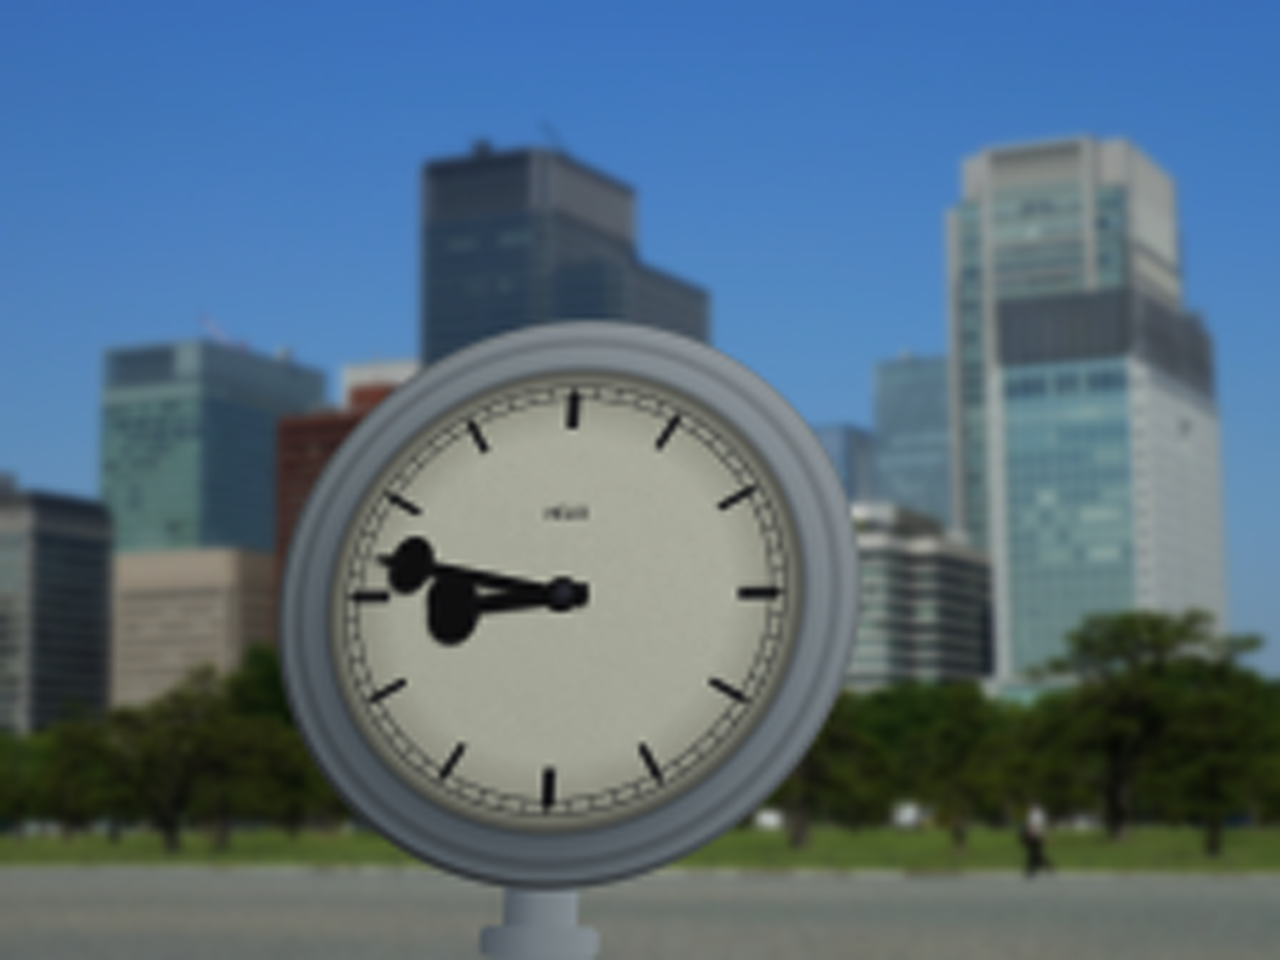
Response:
8h47
